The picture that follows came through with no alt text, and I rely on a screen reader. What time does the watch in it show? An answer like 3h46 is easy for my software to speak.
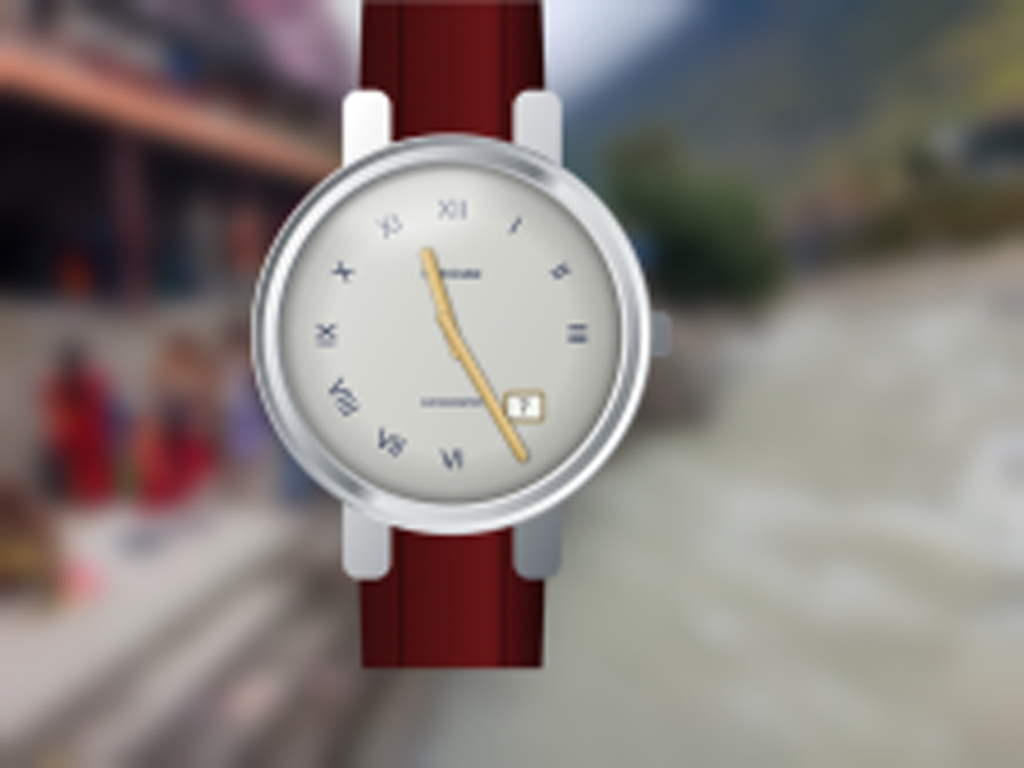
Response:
11h25
